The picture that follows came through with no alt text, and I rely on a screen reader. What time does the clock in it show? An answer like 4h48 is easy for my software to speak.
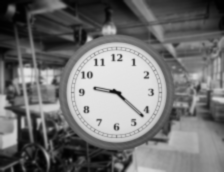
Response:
9h22
